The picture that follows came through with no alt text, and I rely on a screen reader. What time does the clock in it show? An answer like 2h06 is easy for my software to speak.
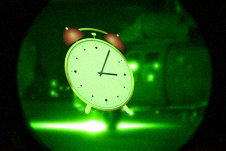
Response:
3h05
